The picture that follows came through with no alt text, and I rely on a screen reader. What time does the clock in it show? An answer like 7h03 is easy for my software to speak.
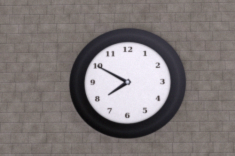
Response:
7h50
